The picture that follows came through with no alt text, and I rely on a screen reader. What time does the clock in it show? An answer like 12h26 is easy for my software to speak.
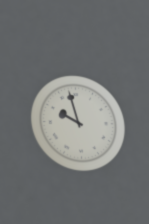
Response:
9h58
